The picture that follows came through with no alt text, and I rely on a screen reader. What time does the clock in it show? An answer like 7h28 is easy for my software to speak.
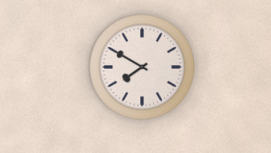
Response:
7h50
